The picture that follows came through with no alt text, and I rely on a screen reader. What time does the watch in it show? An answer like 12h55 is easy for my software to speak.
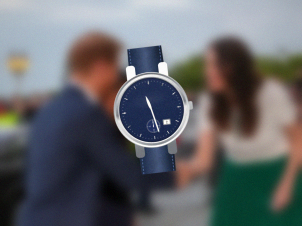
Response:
11h28
